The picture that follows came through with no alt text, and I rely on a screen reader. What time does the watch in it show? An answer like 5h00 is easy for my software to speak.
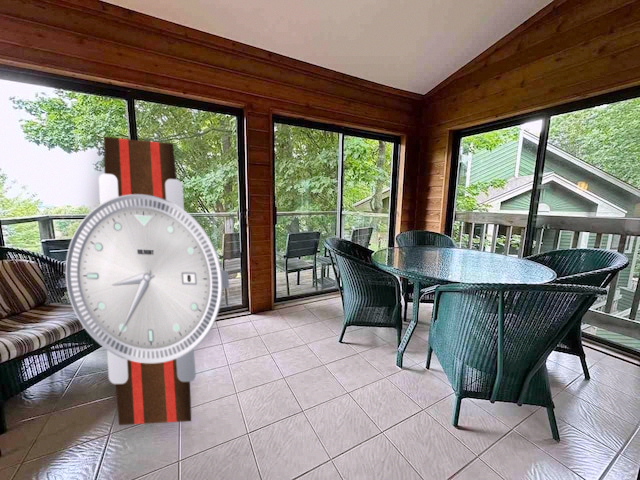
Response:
8h35
